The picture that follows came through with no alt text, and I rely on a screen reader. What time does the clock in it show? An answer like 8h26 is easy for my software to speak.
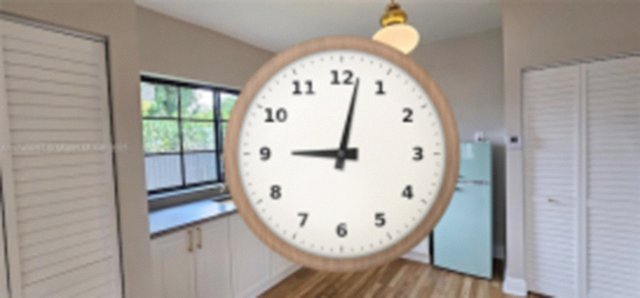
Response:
9h02
